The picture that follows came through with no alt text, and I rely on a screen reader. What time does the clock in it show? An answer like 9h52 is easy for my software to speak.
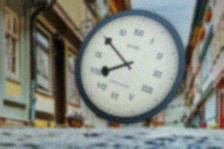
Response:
7h50
